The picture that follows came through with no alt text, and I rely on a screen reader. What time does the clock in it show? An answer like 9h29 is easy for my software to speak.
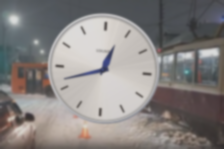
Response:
12h42
